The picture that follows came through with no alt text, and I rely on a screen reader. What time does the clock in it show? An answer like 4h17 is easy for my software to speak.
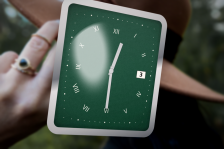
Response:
12h30
